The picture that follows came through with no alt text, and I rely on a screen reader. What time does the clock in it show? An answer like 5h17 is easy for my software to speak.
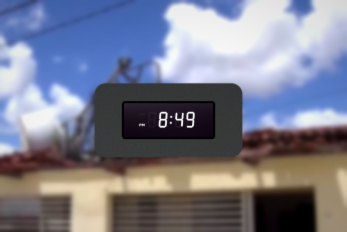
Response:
8h49
